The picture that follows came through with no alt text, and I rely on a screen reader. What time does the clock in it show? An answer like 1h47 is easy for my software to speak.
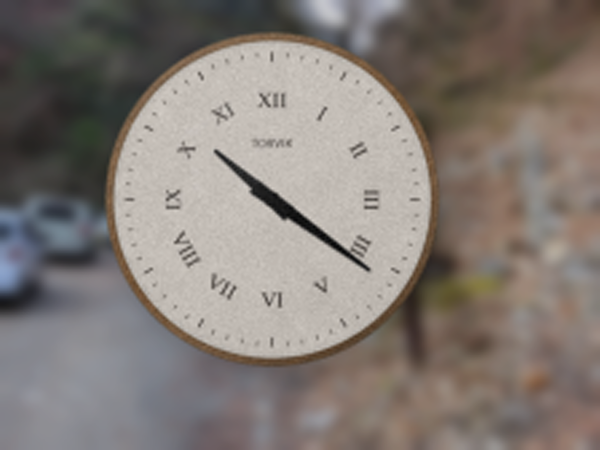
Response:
10h21
